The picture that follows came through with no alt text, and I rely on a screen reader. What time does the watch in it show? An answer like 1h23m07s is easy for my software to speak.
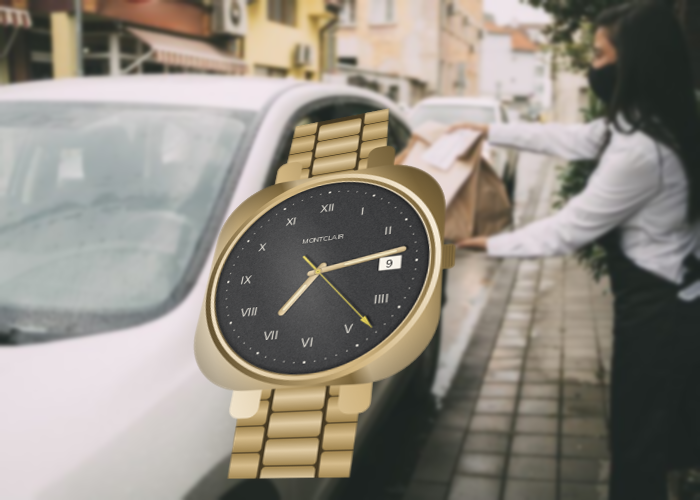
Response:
7h13m23s
